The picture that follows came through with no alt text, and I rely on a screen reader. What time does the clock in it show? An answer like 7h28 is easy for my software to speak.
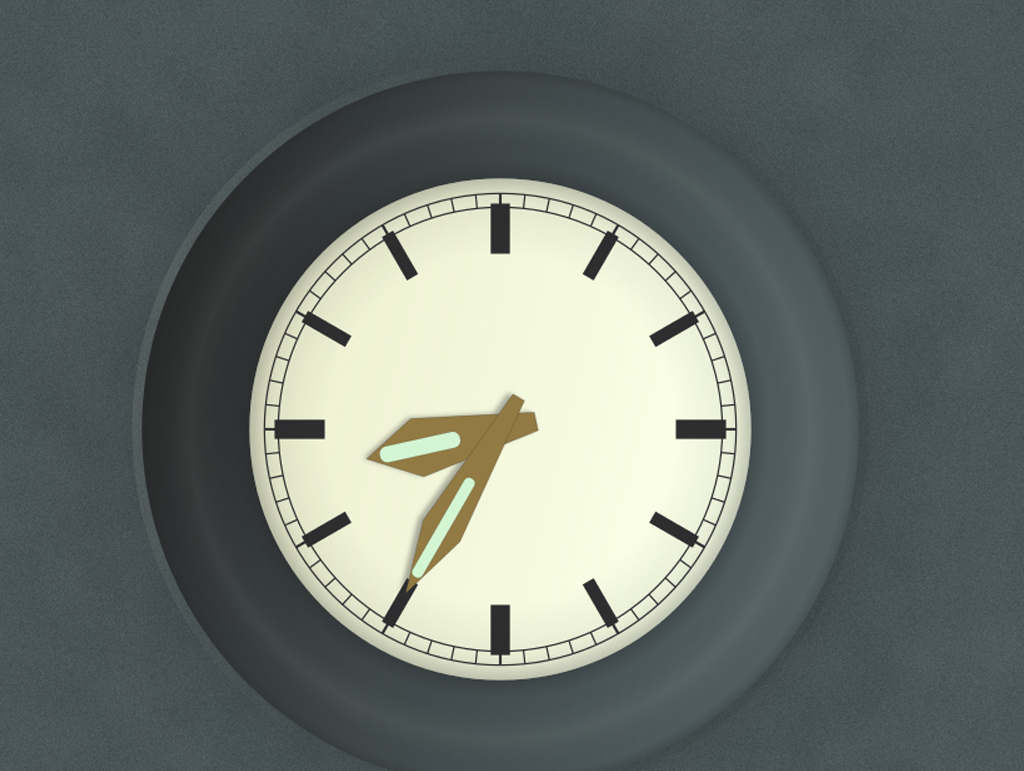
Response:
8h35
